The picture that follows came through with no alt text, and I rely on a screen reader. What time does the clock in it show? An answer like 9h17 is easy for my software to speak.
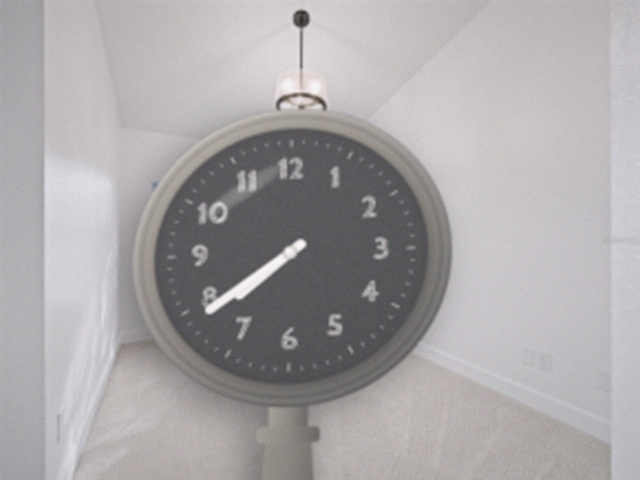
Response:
7h39
